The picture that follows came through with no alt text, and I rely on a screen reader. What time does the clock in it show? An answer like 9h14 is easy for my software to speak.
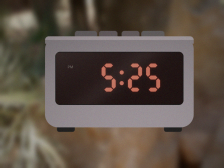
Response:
5h25
